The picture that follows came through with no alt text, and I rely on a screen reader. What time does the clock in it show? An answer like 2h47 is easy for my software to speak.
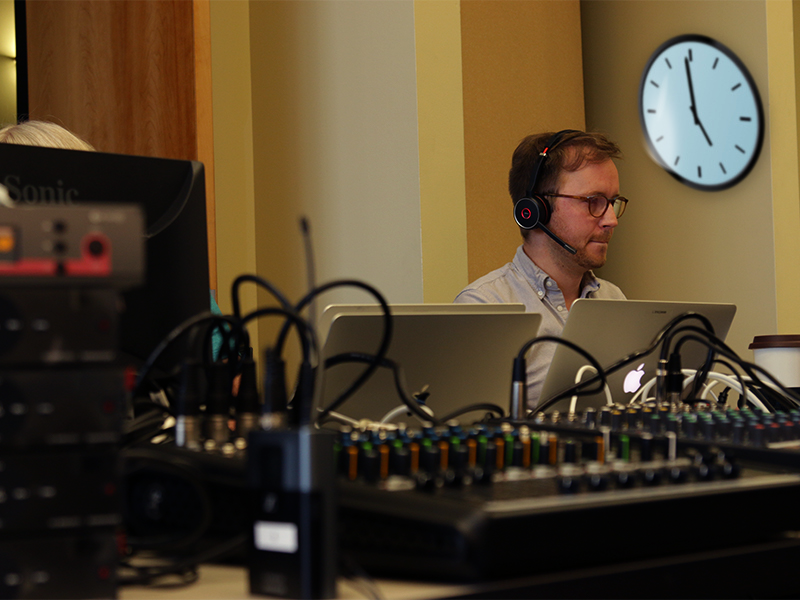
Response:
4h59
